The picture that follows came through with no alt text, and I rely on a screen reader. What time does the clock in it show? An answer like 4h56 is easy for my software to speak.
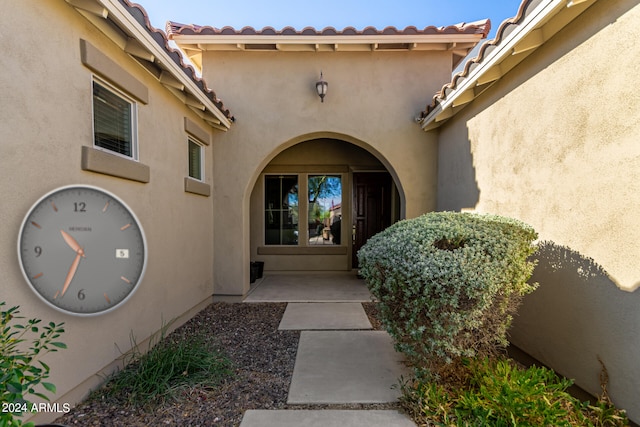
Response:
10h34
